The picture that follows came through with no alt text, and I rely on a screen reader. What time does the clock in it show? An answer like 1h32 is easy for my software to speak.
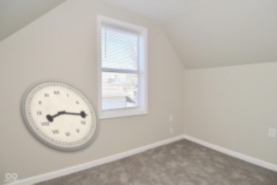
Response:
8h16
